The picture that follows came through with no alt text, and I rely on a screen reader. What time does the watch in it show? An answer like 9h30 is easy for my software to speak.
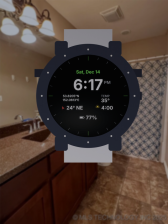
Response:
6h17
